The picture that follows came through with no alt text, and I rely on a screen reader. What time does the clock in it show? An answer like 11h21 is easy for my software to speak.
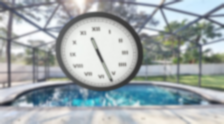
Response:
11h27
